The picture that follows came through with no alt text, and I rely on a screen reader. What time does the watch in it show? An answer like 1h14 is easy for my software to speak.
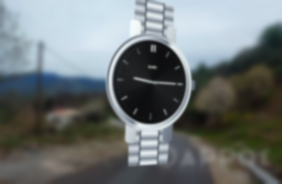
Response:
9h15
